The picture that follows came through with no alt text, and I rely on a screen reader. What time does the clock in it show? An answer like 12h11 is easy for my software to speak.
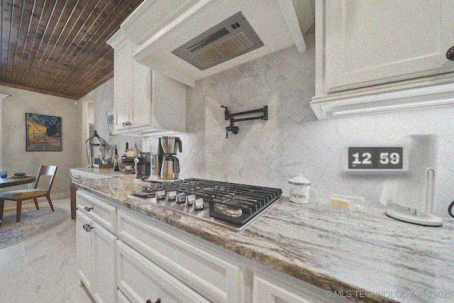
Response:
12h59
